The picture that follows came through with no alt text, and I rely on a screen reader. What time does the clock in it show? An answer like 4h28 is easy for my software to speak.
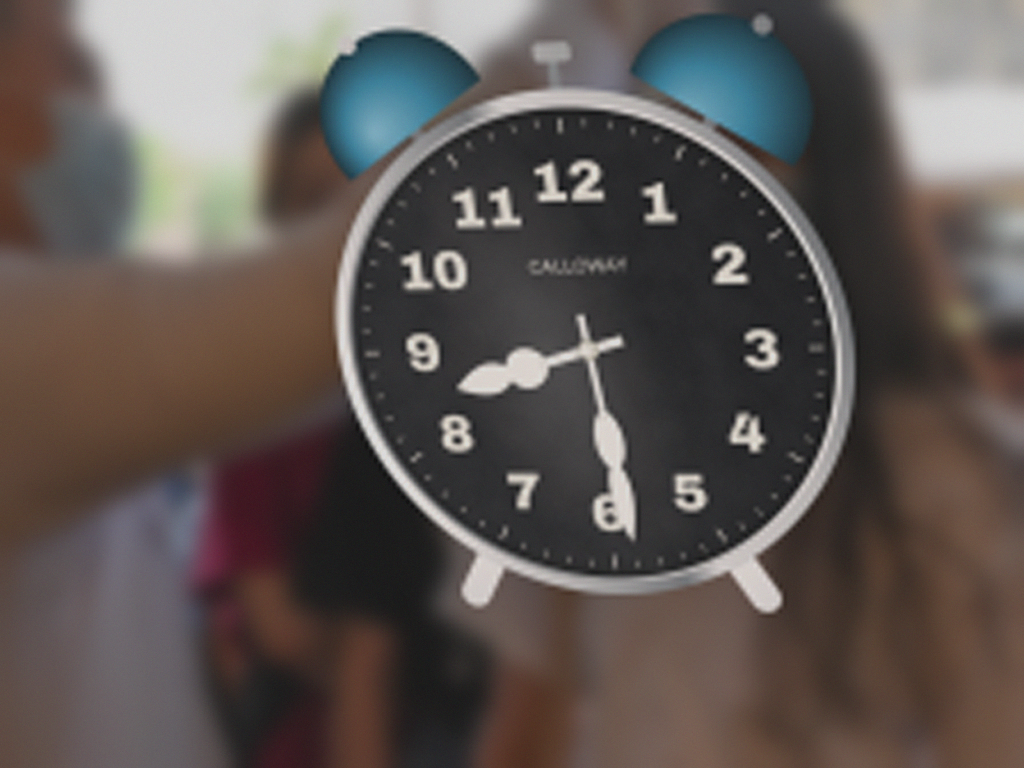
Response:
8h29
